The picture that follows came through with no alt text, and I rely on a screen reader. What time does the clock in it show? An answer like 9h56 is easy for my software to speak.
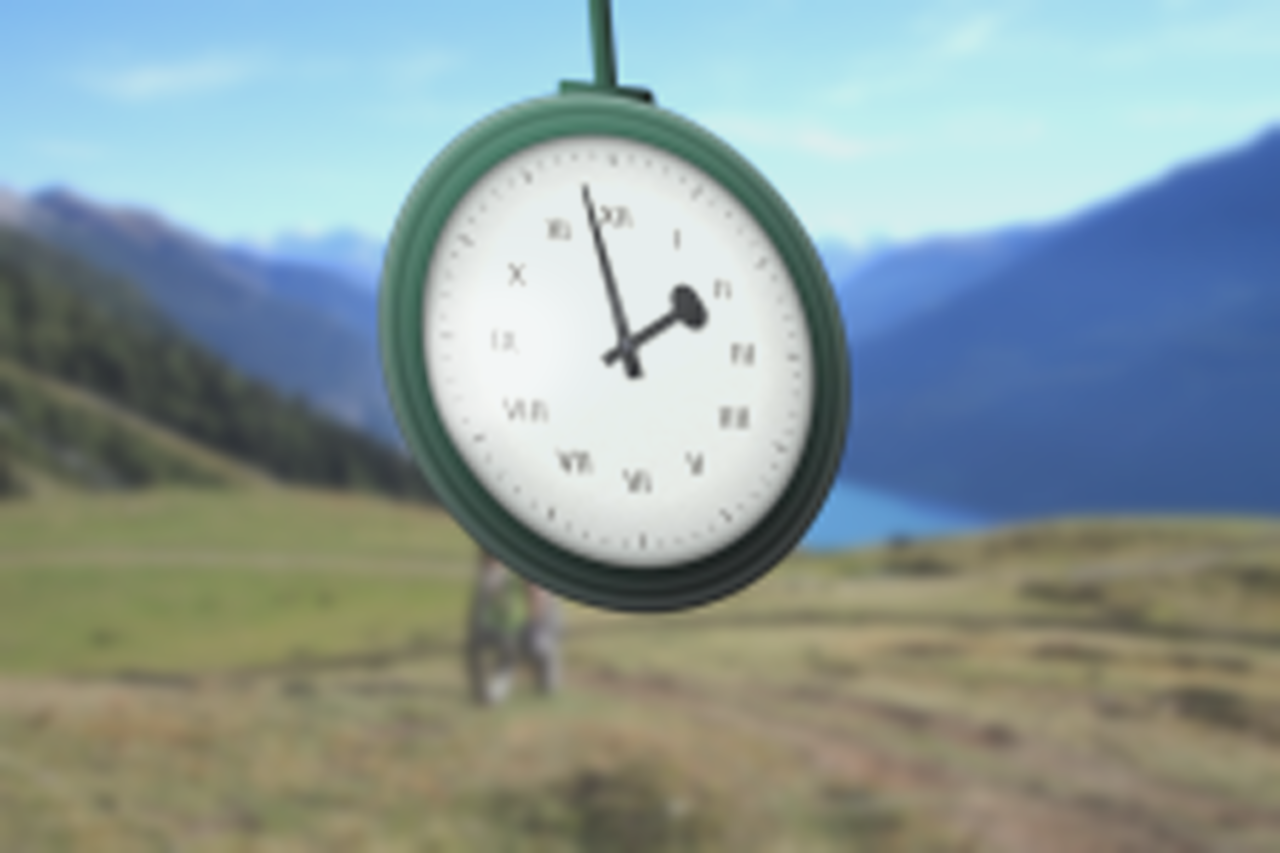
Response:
1h58
